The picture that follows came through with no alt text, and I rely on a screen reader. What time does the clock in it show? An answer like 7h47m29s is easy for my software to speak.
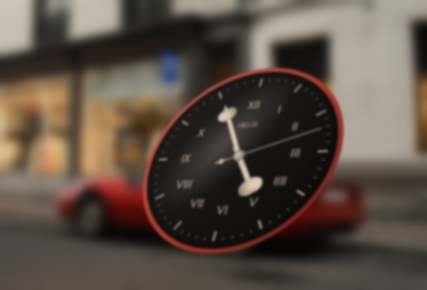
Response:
4h55m12s
